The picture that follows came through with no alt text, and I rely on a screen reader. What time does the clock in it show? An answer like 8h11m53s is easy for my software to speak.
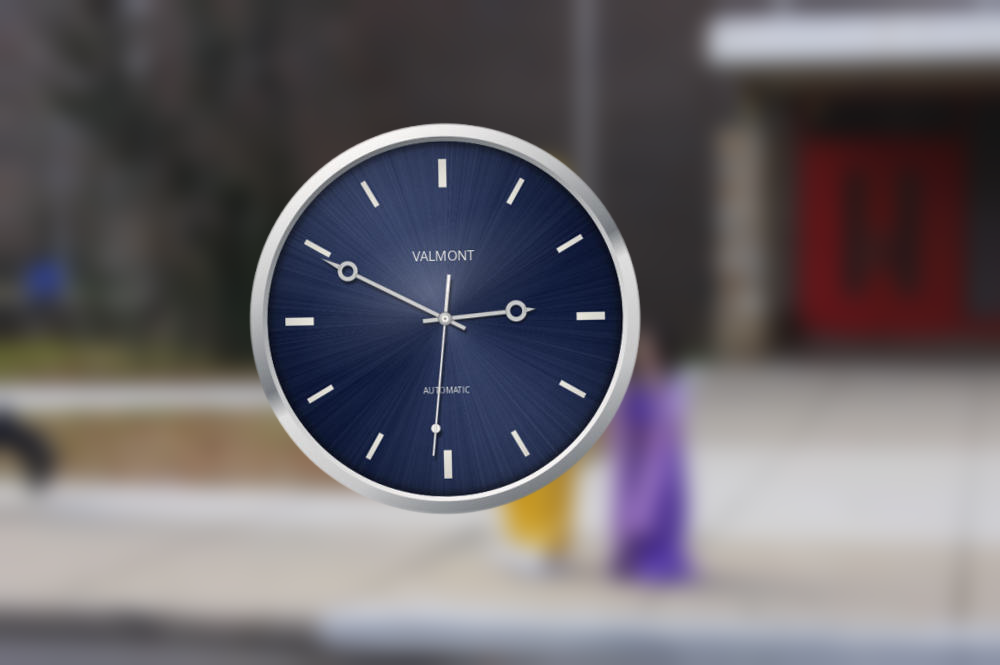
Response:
2h49m31s
